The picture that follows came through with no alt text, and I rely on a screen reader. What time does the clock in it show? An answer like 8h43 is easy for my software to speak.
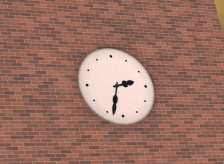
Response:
2h33
